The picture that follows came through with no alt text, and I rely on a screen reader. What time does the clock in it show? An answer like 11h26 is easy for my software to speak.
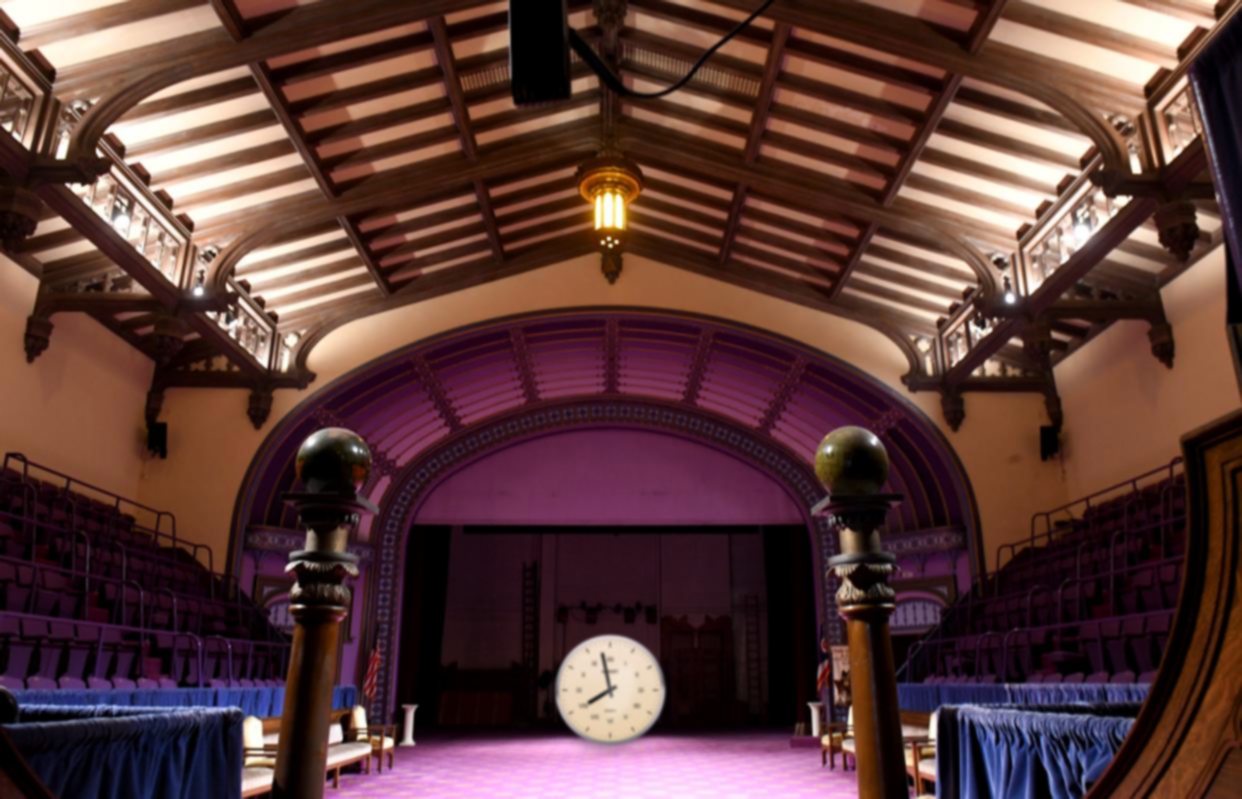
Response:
7h58
